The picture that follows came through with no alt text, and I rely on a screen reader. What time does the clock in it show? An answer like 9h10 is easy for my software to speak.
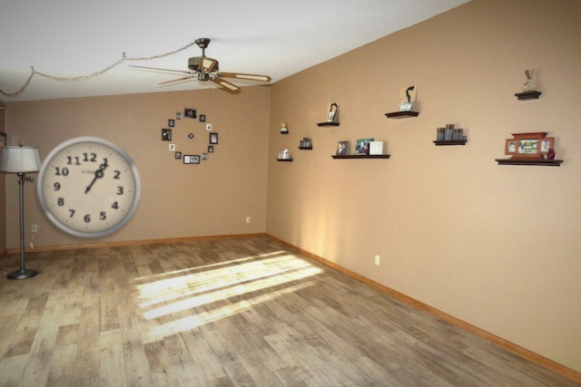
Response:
1h05
